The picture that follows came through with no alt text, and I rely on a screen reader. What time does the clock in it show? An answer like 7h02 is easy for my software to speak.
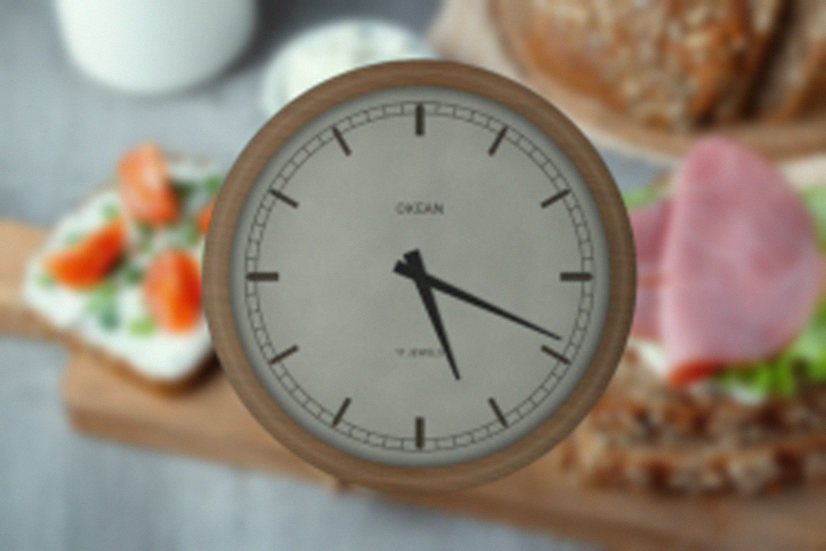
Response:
5h19
